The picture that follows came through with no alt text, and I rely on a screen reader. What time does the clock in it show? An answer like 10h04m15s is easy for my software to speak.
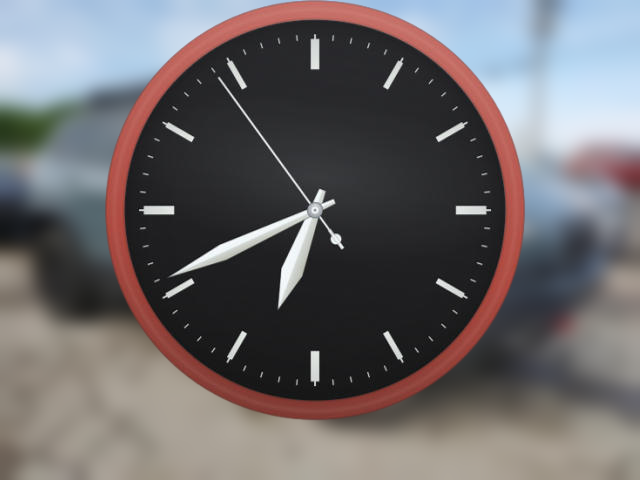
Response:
6h40m54s
